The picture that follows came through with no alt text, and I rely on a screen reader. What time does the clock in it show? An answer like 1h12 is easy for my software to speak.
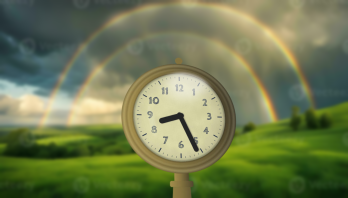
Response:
8h26
